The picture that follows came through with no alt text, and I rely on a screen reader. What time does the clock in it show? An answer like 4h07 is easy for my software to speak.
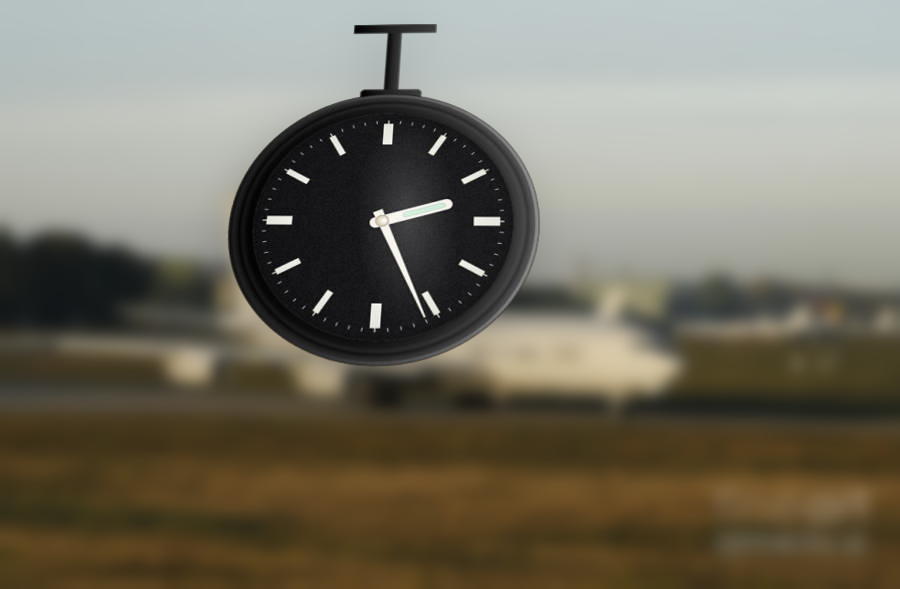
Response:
2h26
